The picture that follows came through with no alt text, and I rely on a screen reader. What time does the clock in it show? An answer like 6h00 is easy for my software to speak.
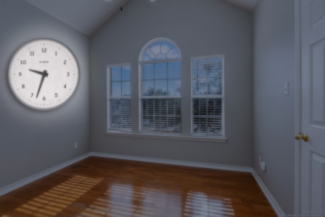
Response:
9h33
